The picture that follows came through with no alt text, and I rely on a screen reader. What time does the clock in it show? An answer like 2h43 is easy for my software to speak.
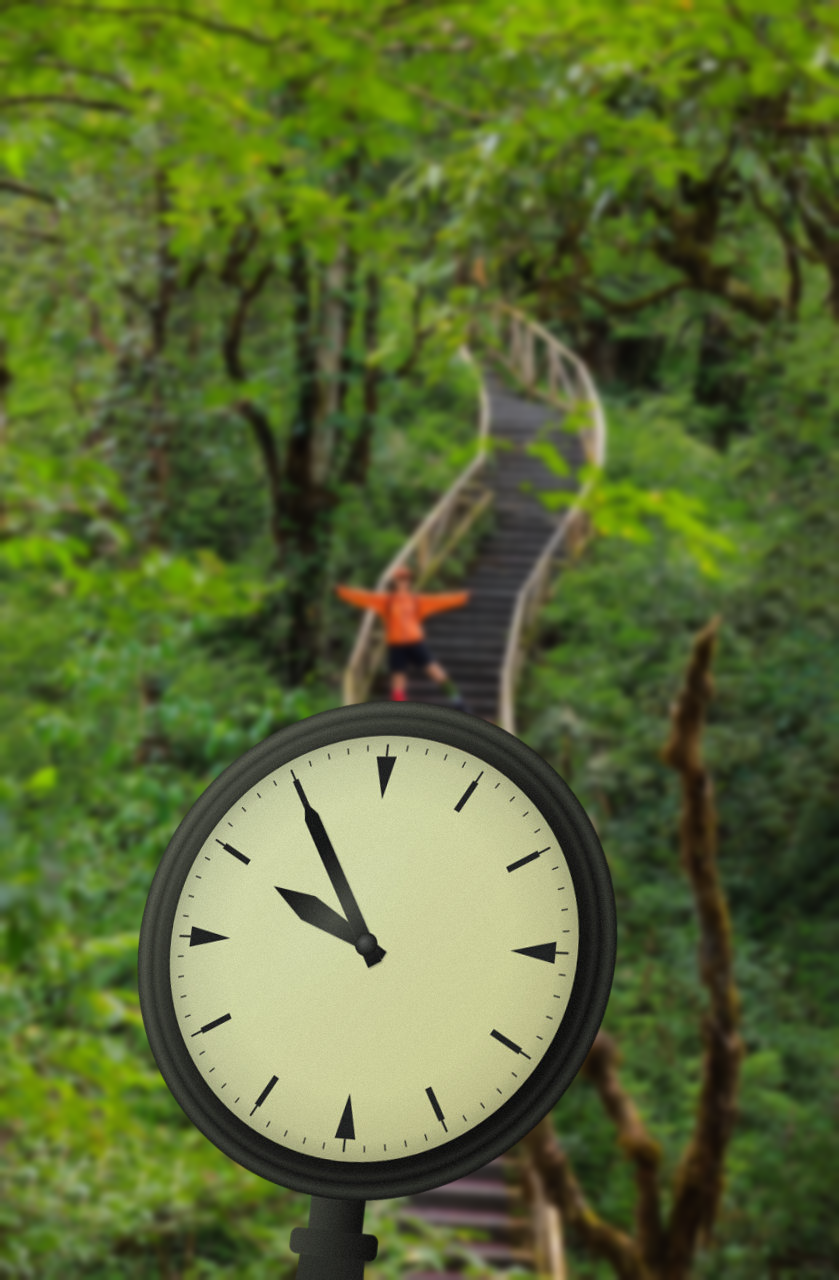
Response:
9h55
